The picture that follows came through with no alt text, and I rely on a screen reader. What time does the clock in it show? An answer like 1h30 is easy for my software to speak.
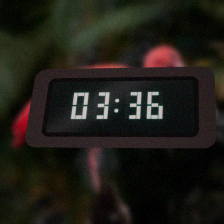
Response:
3h36
